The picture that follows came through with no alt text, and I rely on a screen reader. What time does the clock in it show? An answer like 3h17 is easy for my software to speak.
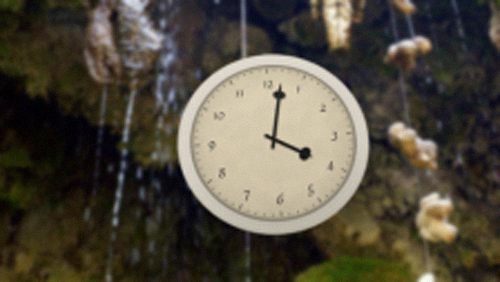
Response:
4h02
